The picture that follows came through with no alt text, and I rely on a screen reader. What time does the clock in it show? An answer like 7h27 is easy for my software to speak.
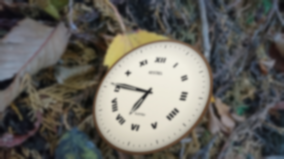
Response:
6h46
